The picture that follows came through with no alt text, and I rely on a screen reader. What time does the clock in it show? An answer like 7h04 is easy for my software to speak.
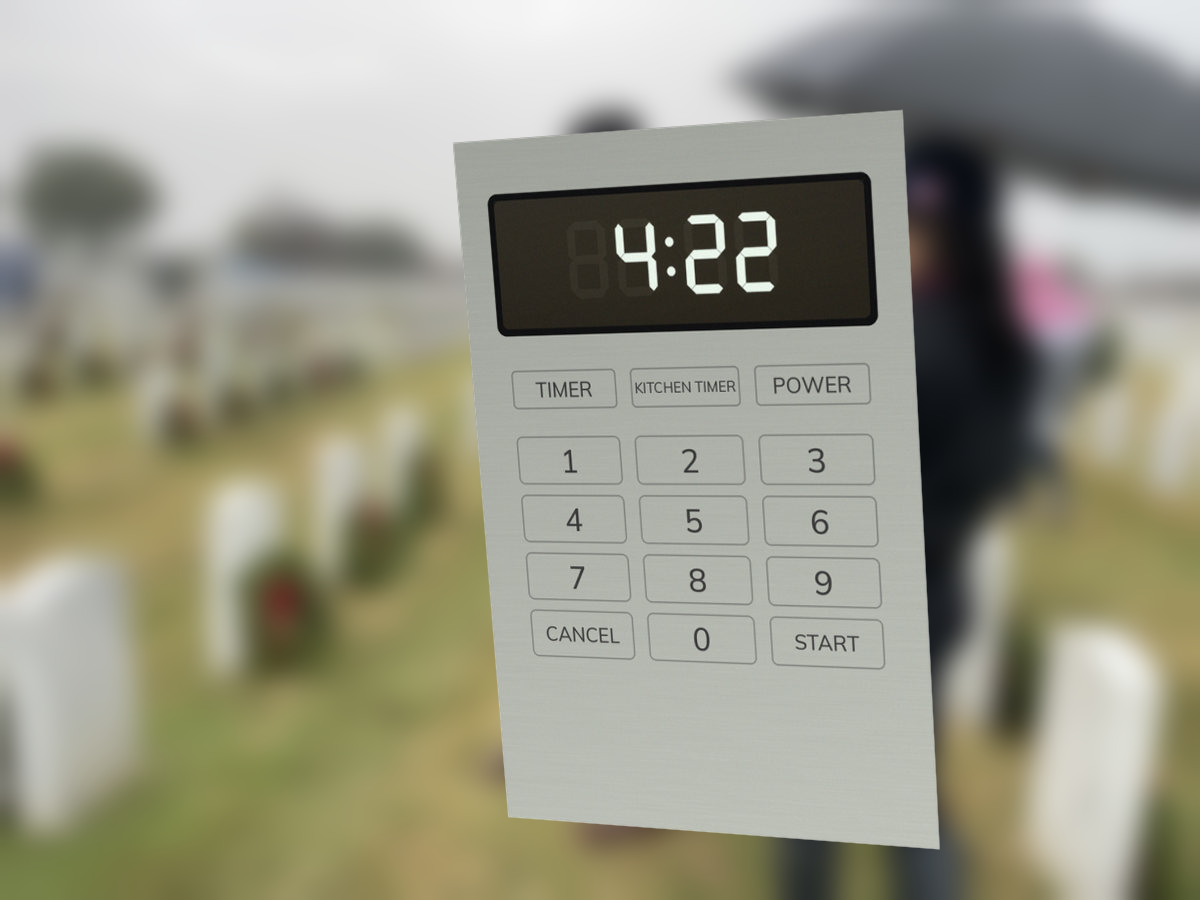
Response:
4h22
